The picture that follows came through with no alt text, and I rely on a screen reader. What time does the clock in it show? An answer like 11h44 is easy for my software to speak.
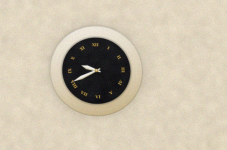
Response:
9h41
